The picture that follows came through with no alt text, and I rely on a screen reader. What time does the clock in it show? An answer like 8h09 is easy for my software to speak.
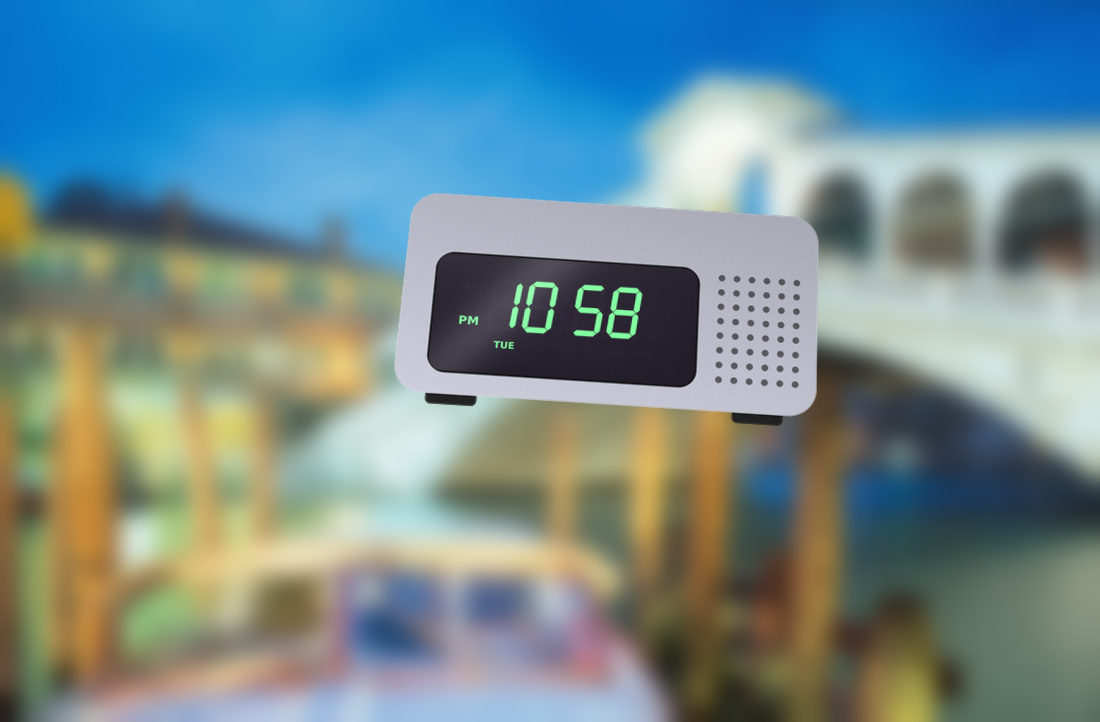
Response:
10h58
